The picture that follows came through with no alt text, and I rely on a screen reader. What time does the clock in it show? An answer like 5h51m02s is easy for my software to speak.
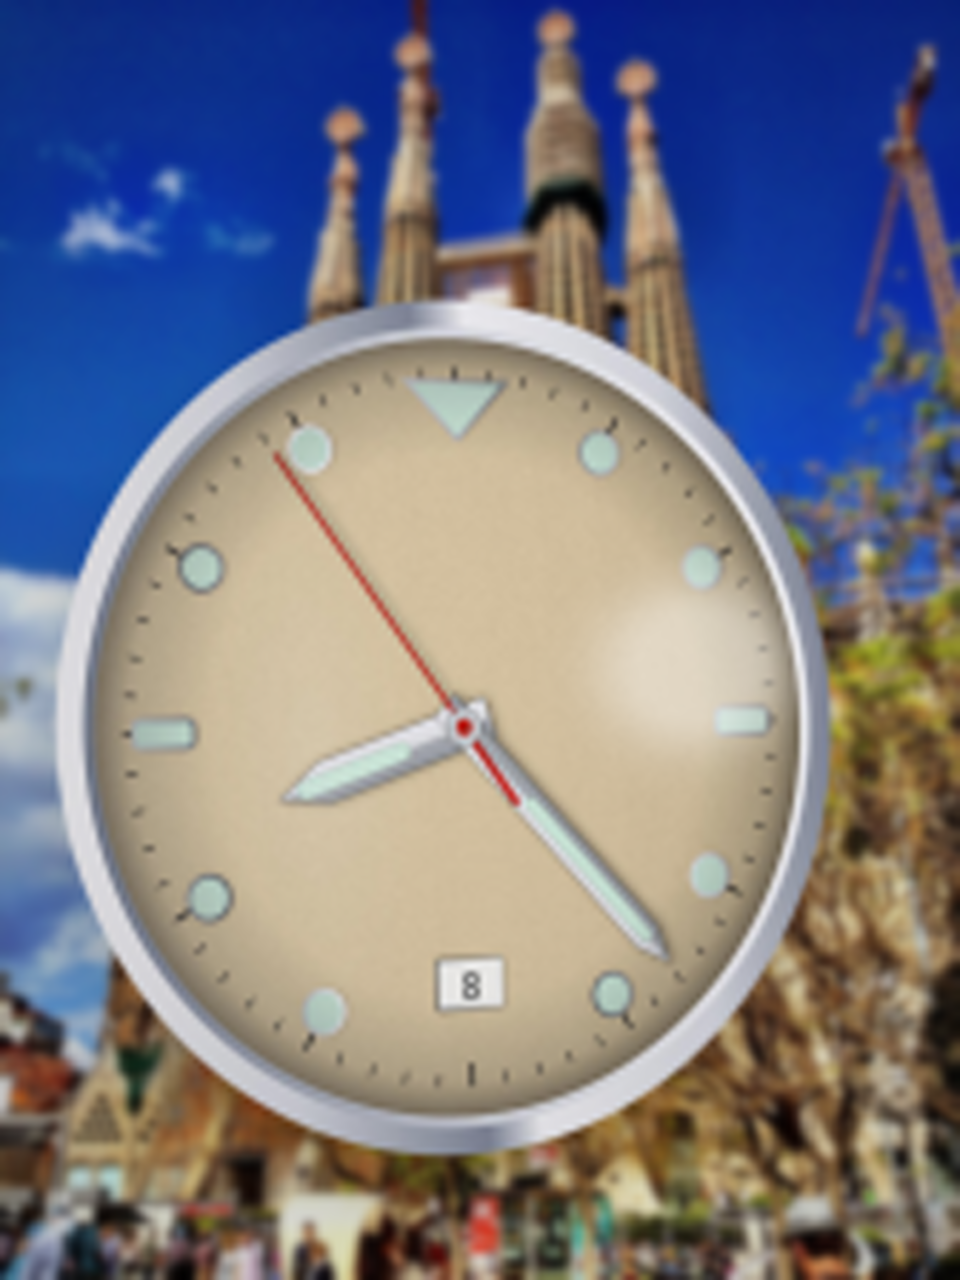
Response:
8h22m54s
